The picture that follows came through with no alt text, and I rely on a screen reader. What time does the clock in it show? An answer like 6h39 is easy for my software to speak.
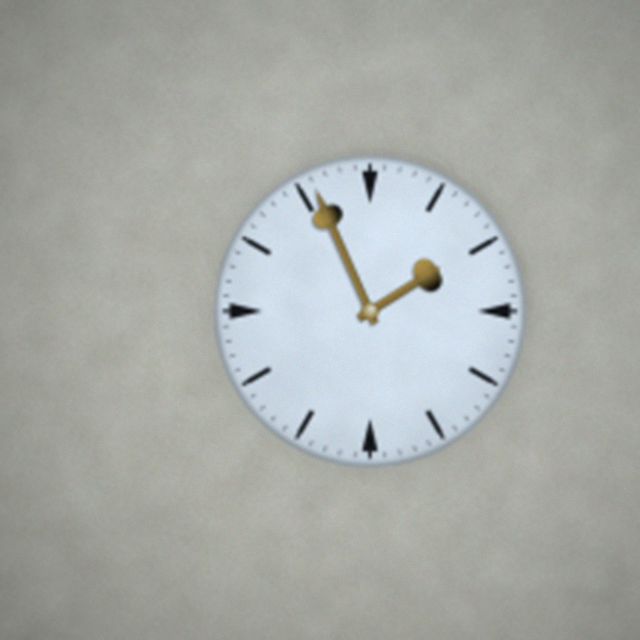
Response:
1h56
